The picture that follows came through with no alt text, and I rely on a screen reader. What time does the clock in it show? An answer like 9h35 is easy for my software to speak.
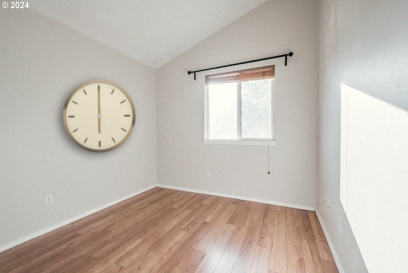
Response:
6h00
